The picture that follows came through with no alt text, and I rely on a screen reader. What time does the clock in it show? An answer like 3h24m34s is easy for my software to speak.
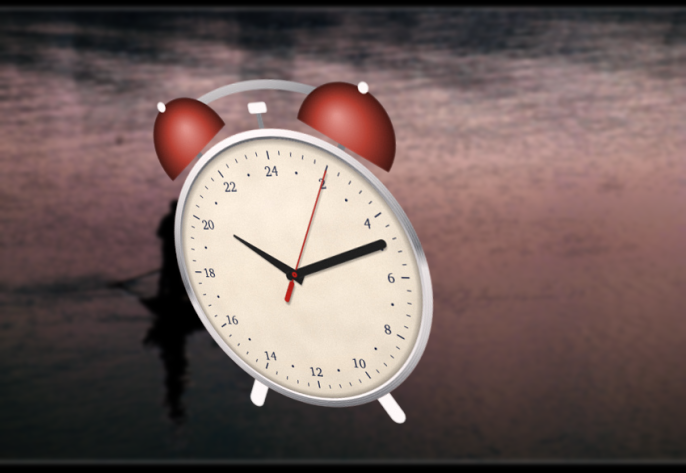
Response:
20h12m05s
